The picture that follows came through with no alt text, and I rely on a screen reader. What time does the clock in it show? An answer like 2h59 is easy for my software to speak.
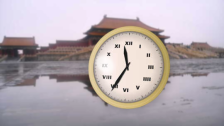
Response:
11h35
